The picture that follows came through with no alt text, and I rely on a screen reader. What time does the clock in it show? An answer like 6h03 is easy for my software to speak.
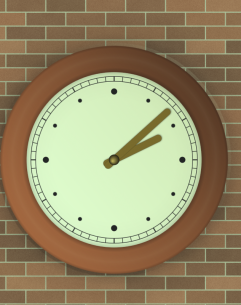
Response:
2h08
